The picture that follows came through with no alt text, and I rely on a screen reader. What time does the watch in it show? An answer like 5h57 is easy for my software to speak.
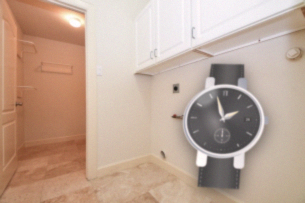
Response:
1h57
